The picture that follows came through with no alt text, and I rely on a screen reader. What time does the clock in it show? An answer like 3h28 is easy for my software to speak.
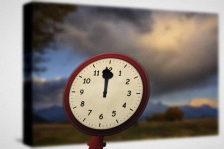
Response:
11h59
